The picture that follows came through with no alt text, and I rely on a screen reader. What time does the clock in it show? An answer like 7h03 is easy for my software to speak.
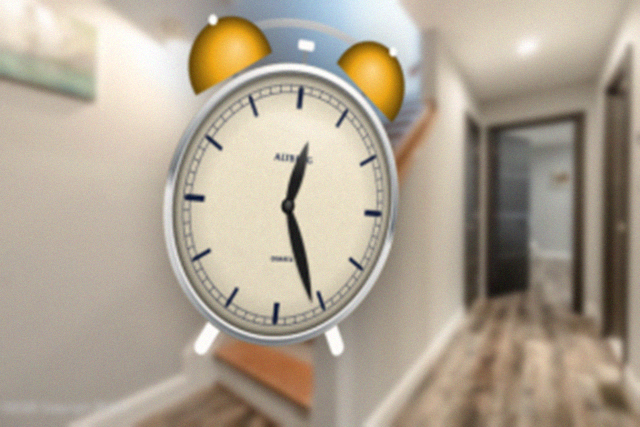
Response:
12h26
